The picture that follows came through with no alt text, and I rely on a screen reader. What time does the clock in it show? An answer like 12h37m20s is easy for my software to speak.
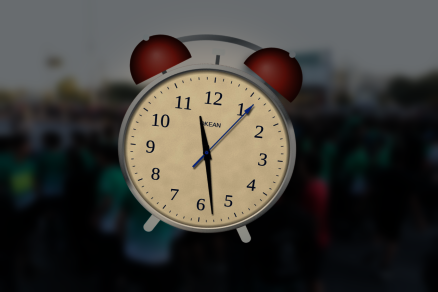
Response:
11h28m06s
